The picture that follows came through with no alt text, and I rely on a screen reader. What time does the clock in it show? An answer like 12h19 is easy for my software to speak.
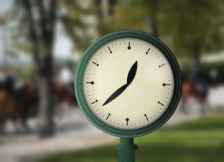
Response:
12h38
